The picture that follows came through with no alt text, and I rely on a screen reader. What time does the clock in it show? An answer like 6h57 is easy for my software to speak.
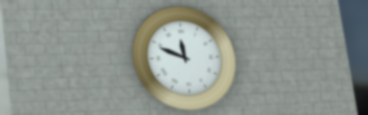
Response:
11h49
